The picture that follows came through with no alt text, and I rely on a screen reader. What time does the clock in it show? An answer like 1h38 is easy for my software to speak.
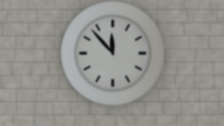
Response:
11h53
